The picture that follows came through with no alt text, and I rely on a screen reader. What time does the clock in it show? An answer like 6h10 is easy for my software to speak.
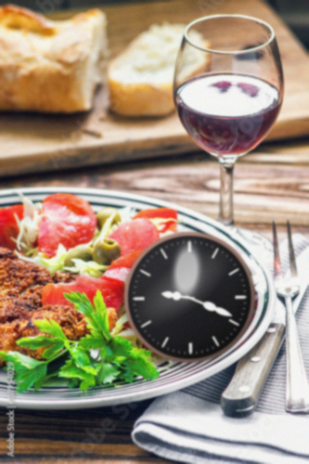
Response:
9h19
